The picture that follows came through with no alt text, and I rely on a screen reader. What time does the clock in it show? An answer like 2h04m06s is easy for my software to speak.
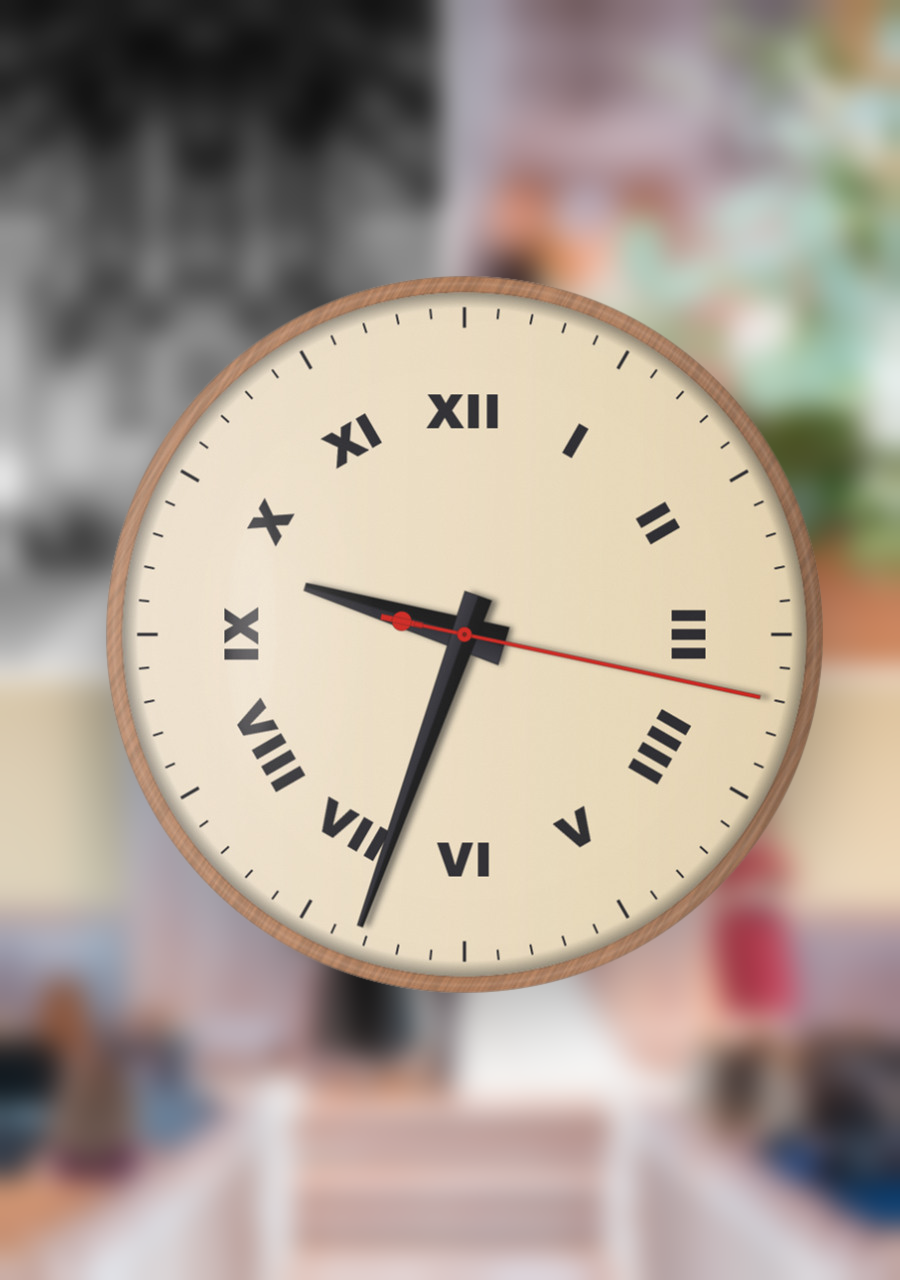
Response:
9h33m17s
